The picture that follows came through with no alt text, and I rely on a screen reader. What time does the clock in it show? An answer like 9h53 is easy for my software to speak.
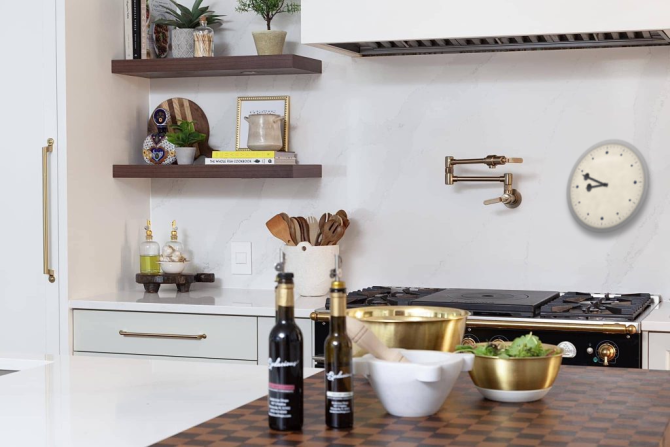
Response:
8h49
